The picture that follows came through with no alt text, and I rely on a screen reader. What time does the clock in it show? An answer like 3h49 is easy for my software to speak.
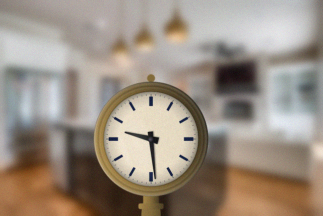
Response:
9h29
